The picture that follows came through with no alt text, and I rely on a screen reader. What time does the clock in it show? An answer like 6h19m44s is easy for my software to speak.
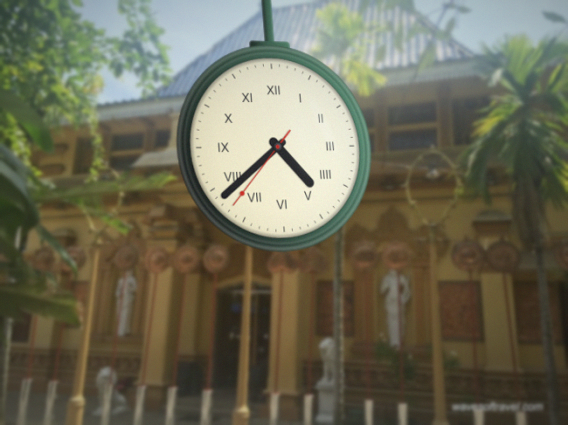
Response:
4h38m37s
